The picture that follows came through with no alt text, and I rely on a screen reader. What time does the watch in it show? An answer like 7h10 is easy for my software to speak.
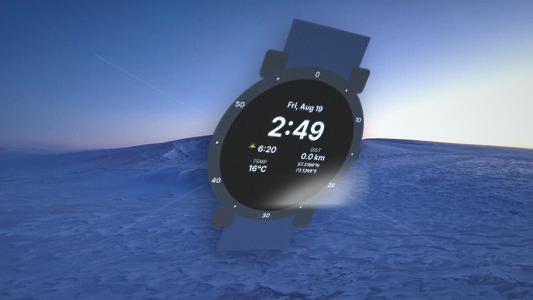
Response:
2h49
